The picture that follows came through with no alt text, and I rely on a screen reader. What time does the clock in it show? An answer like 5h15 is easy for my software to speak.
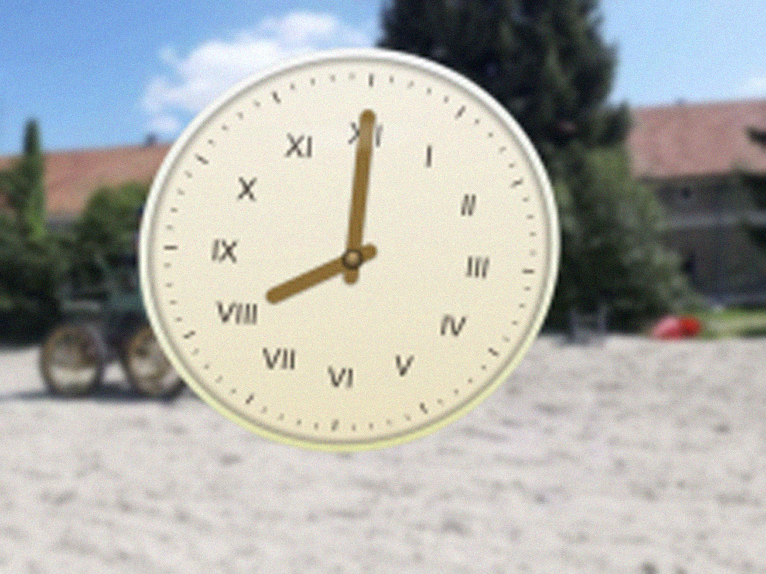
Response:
8h00
